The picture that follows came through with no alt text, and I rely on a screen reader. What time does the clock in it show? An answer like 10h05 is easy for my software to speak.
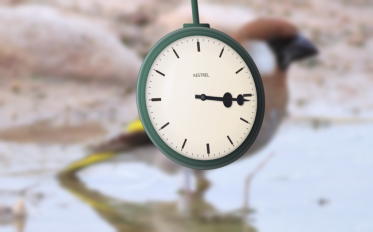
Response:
3h16
